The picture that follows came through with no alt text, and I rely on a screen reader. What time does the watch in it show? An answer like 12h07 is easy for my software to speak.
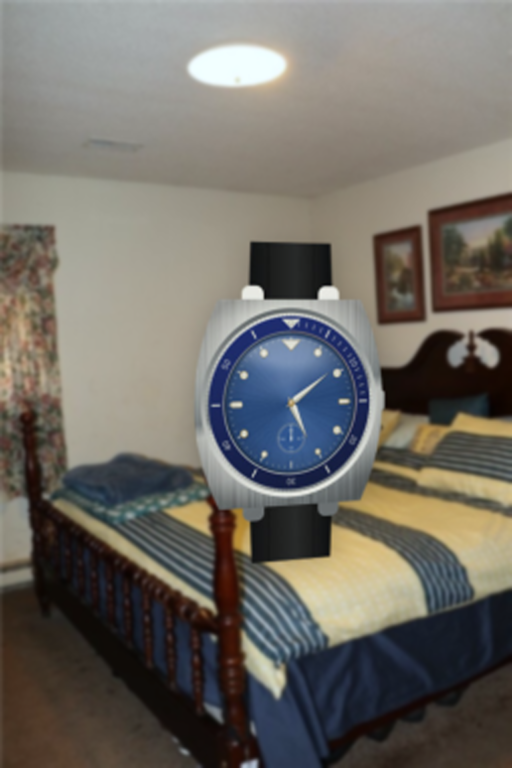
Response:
5h09
